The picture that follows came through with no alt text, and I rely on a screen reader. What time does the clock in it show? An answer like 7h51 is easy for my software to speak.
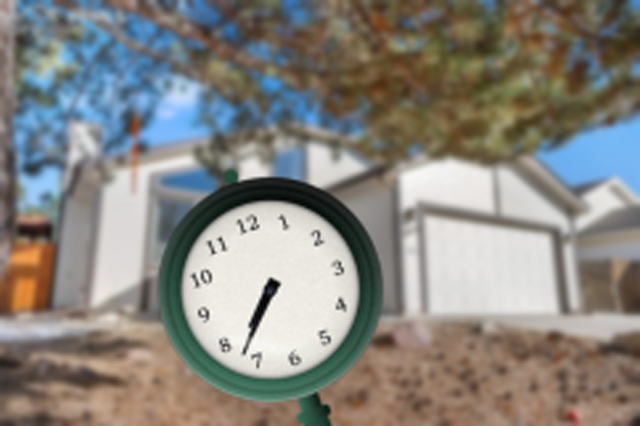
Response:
7h37
